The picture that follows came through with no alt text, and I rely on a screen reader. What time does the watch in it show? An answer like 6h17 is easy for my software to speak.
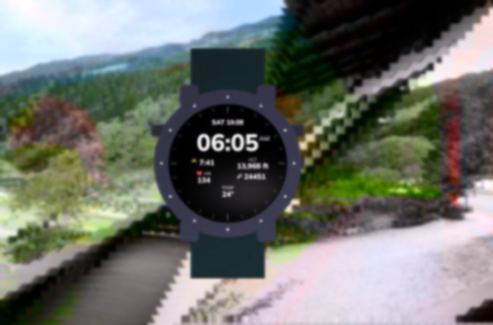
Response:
6h05
